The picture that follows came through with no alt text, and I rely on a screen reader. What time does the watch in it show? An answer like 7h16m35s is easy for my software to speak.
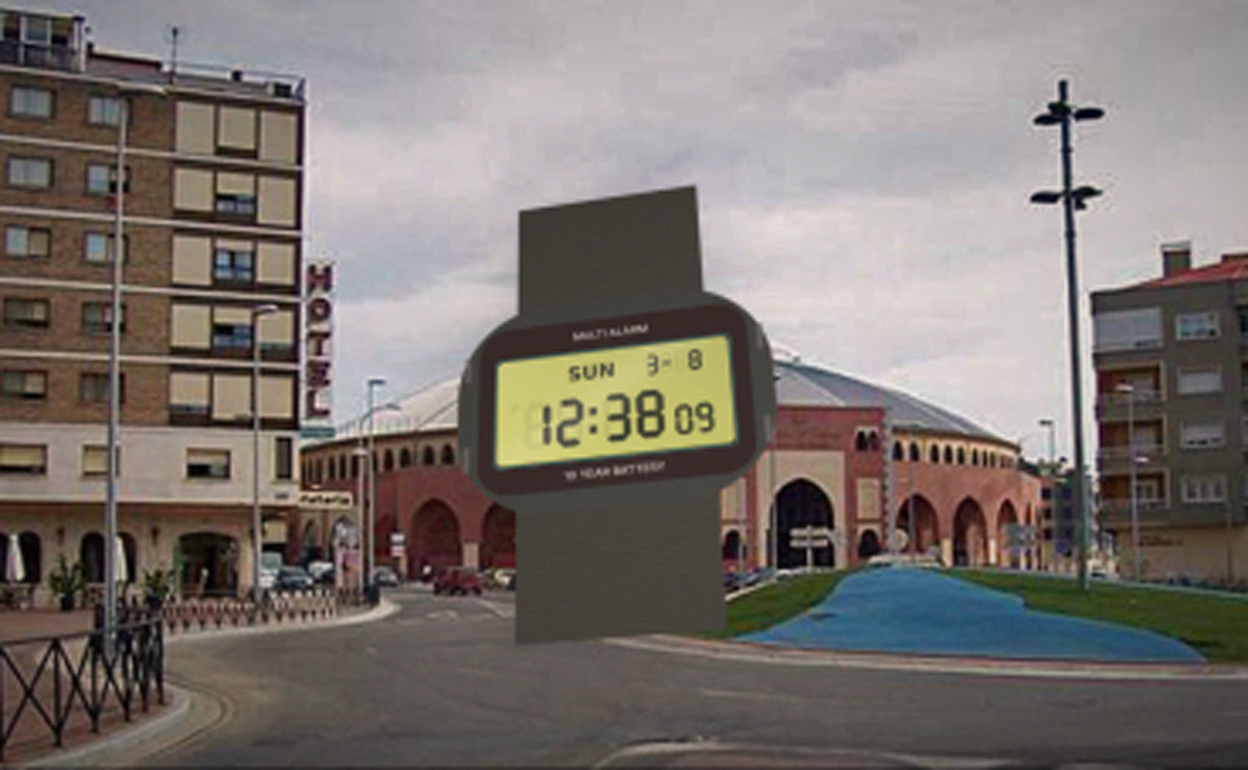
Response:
12h38m09s
